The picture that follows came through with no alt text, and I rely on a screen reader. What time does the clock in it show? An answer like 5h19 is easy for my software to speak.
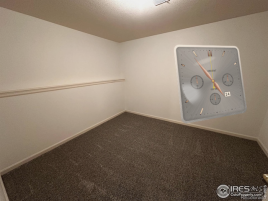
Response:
4h54
